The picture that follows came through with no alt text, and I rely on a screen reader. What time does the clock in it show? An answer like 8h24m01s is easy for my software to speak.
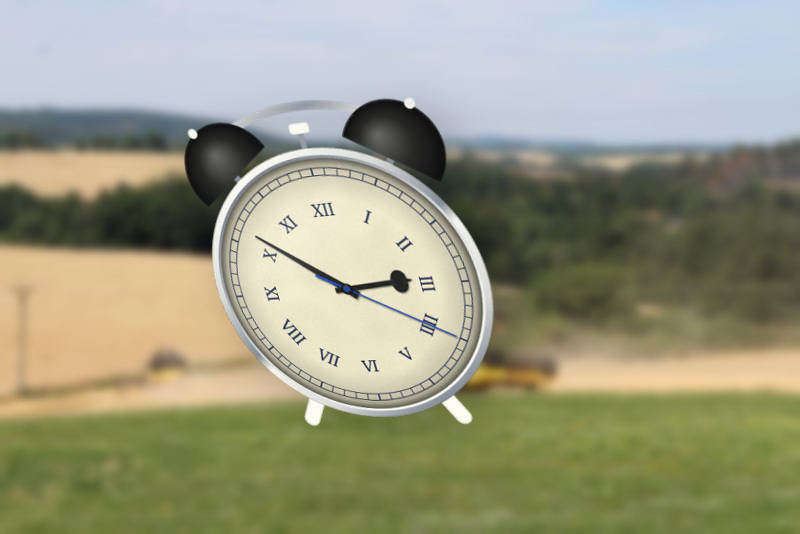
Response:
2h51m20s
